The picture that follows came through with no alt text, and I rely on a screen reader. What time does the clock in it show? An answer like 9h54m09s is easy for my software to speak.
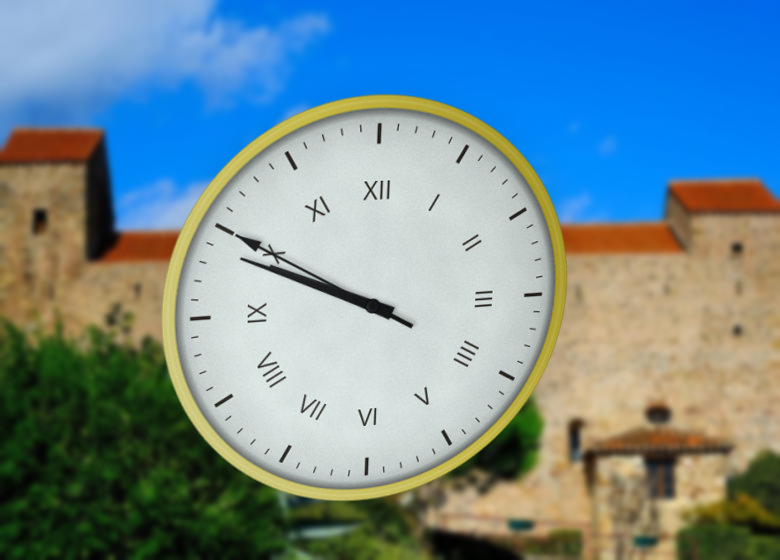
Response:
9h48m50s
